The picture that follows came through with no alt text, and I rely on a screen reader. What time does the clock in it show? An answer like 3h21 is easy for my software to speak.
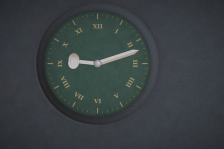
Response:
9h12
